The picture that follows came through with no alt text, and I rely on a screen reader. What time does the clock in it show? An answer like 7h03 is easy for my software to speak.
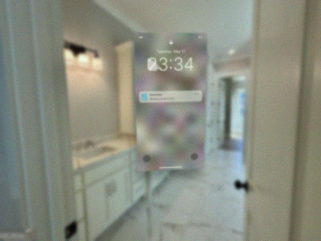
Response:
23h34
